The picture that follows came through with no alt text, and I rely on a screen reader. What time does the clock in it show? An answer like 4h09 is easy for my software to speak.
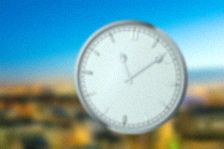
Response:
11h08
